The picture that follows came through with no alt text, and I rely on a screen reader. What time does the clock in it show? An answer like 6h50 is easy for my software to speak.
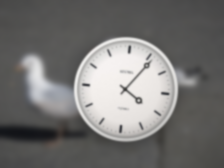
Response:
4h06
